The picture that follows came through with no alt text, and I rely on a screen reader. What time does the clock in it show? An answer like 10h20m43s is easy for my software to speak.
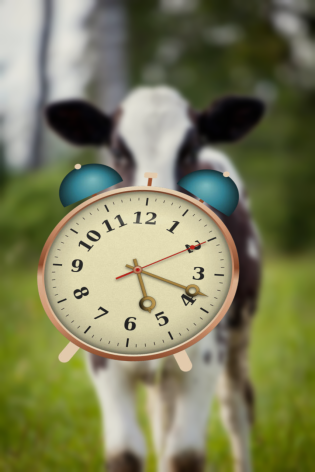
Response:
5h18m10s
